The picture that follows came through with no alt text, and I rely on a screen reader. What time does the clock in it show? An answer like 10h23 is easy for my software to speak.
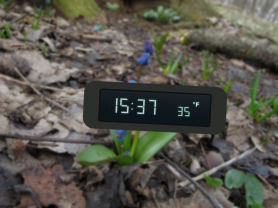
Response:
15h37
